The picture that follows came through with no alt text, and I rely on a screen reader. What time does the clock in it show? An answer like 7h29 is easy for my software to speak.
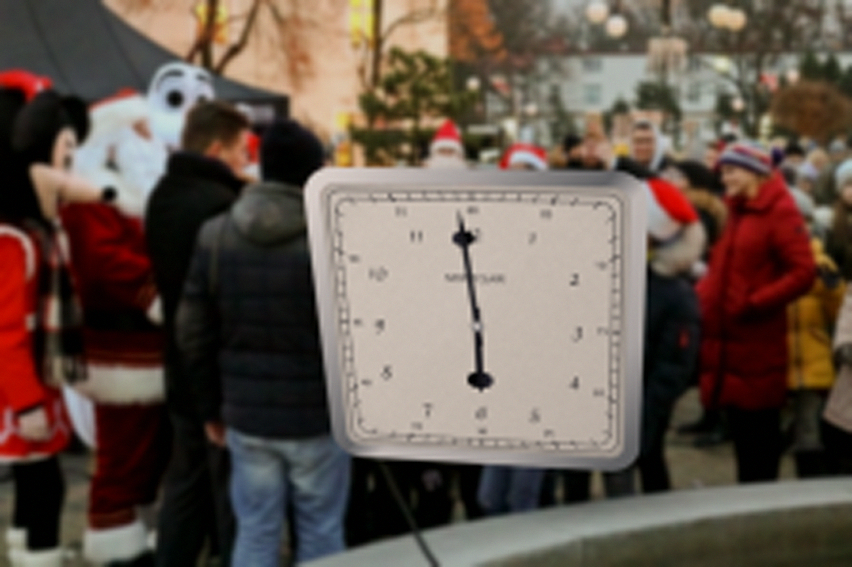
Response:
5h59
